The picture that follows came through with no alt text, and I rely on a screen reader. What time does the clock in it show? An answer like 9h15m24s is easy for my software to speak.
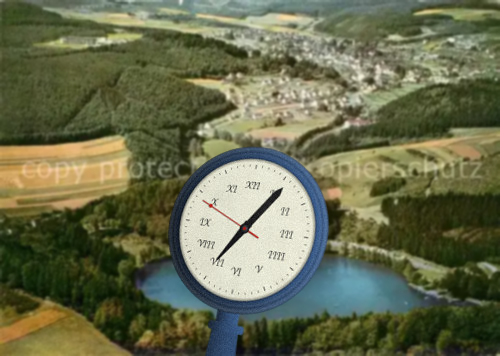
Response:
7h05m49s
